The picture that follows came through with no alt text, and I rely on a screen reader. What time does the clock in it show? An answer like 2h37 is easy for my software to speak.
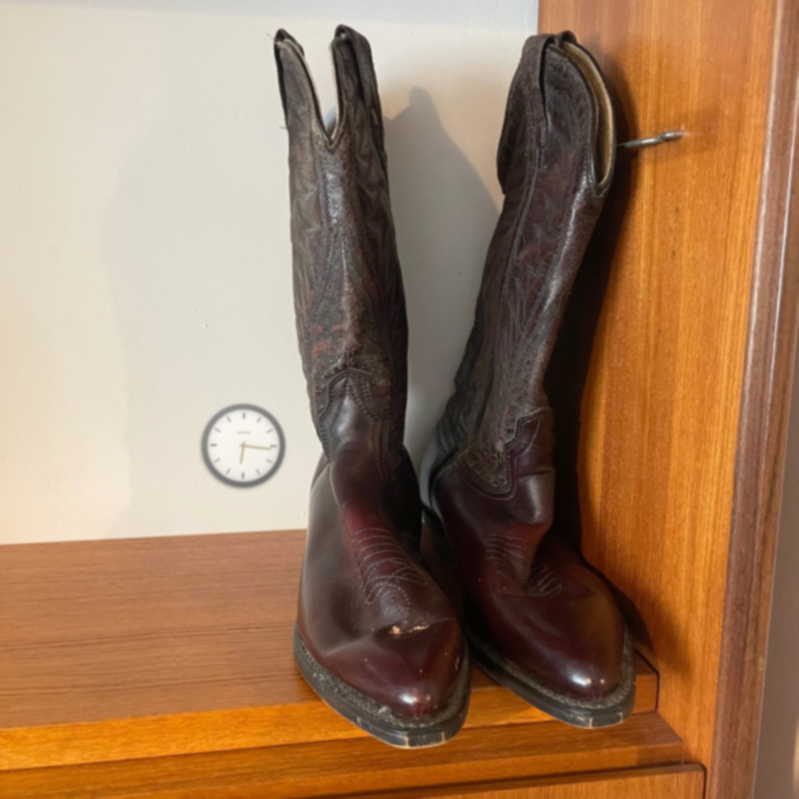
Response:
6h16
